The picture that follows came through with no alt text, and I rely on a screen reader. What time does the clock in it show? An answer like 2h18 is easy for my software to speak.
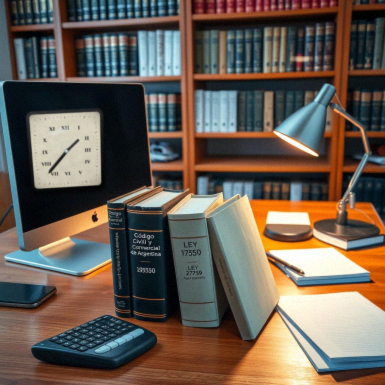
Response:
1h37
